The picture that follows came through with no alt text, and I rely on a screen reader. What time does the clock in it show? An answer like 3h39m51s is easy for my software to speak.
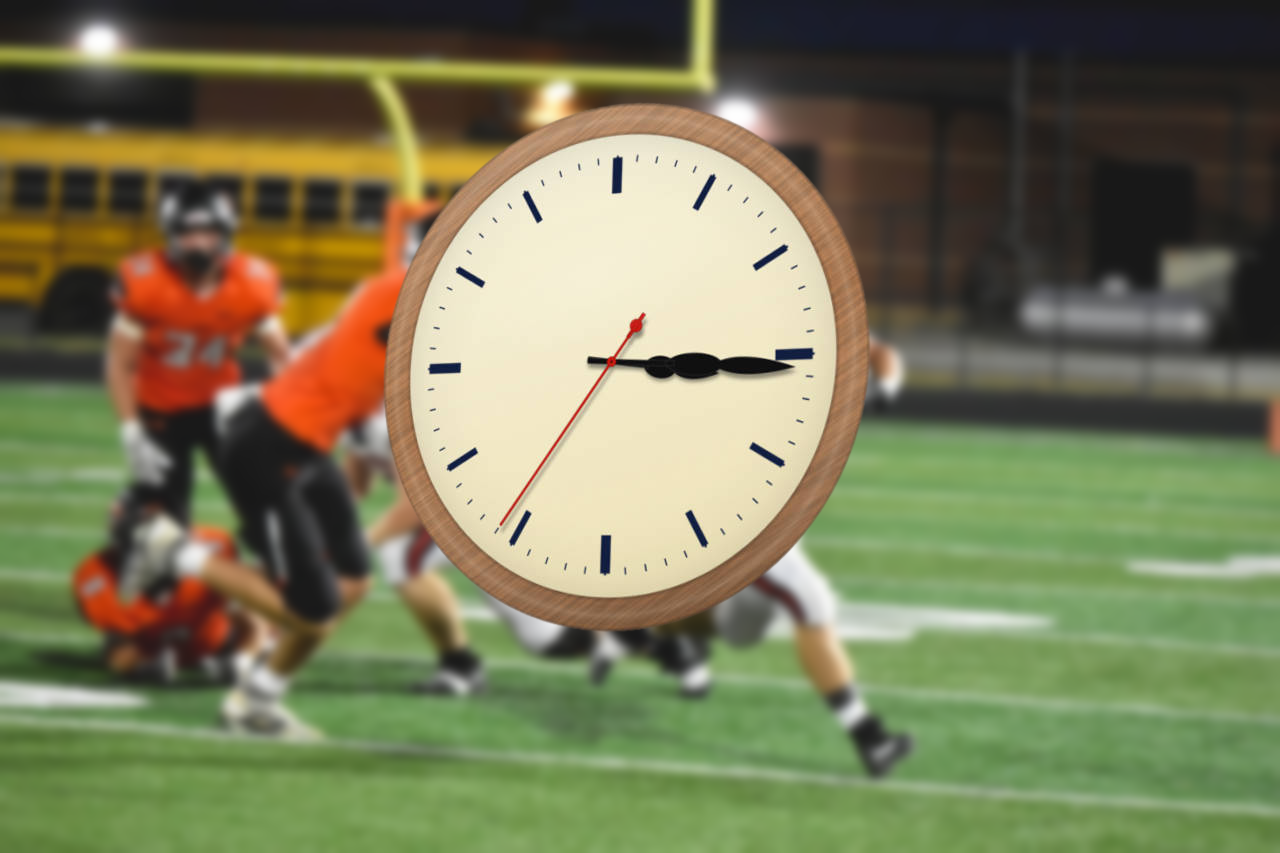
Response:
3h15m36s
